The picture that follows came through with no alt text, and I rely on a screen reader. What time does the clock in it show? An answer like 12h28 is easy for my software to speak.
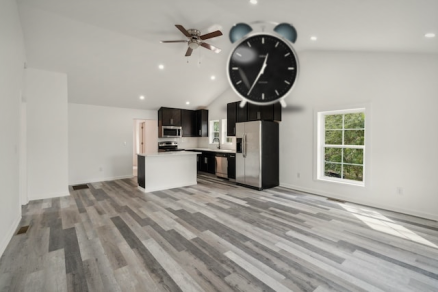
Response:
12h35
